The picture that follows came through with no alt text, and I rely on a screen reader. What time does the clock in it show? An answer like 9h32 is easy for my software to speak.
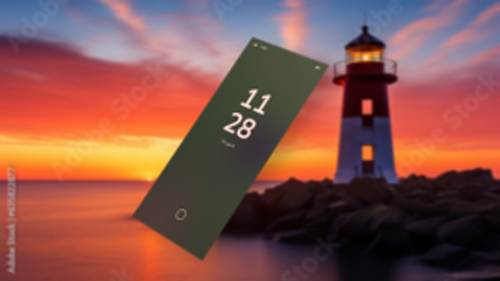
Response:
11h28
